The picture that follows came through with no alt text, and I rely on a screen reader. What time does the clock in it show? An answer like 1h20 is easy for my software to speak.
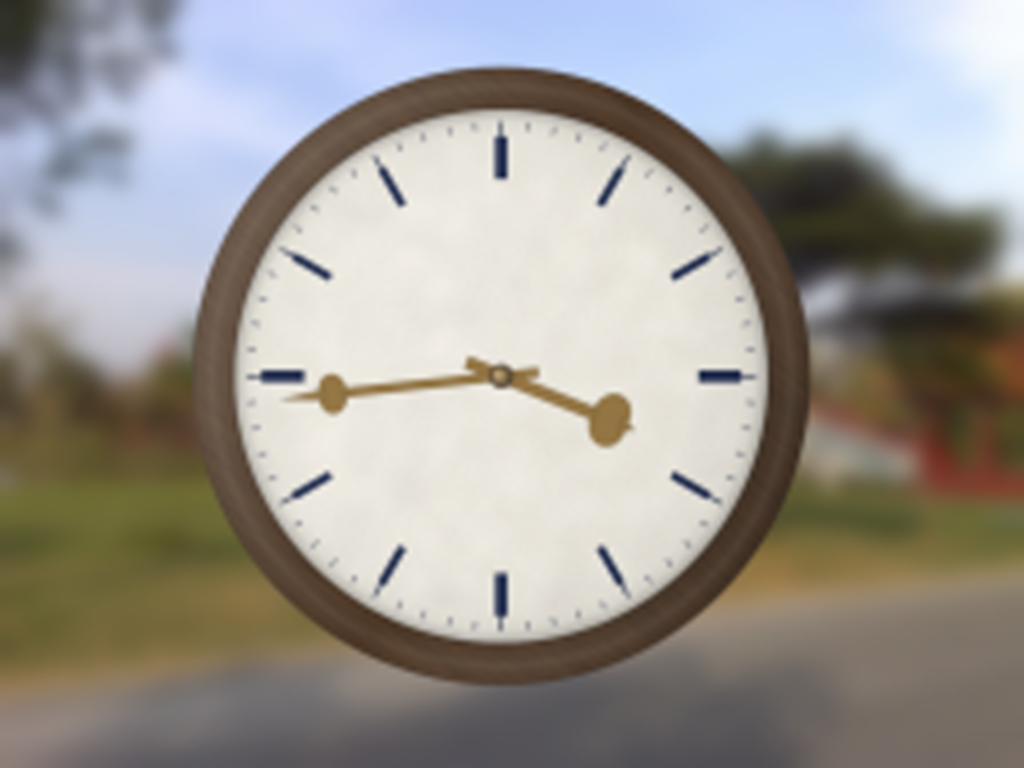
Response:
3h44
